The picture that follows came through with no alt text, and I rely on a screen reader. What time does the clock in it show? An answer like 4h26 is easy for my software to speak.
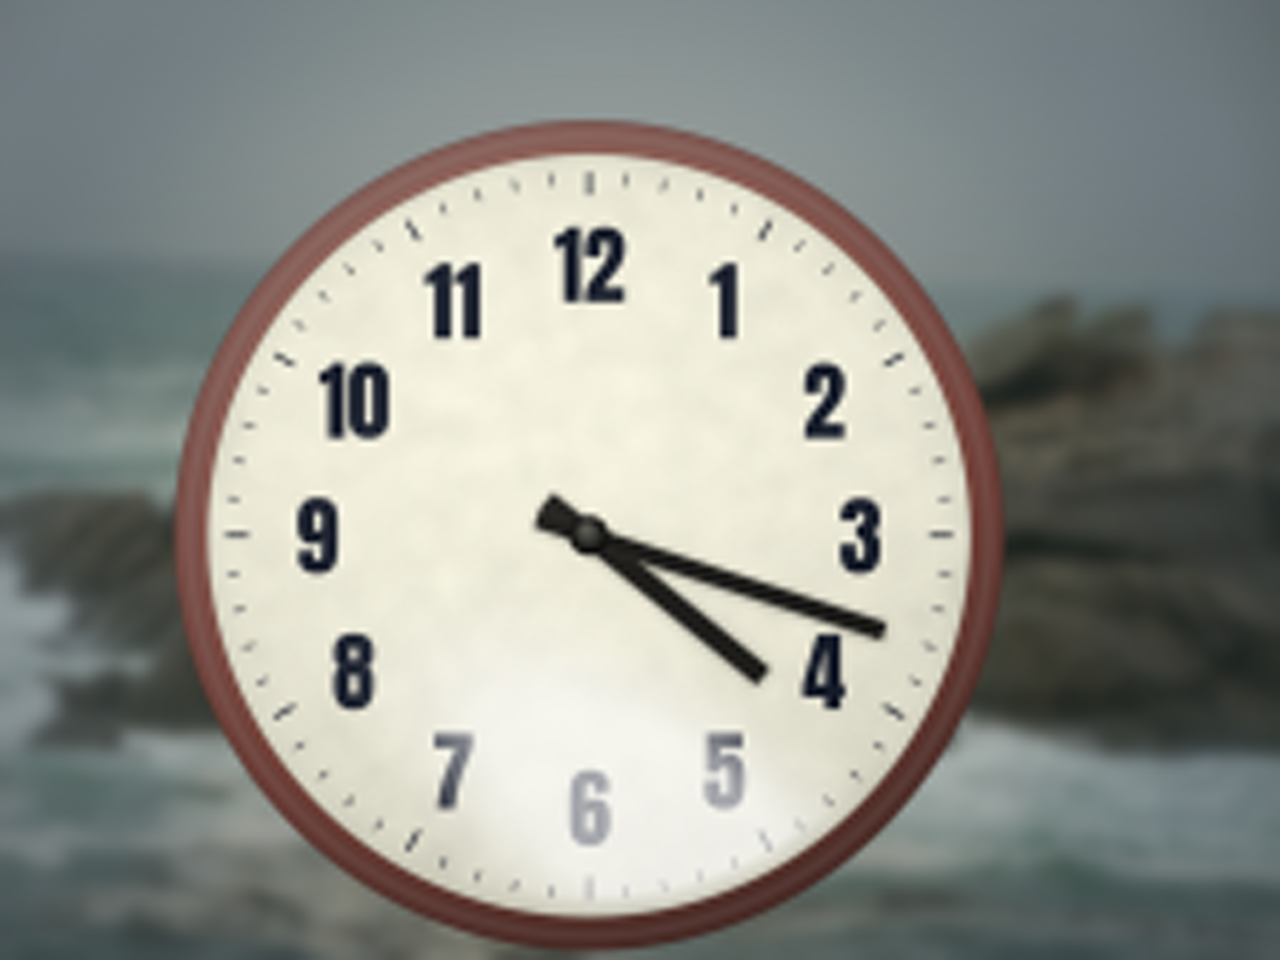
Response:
4h18
